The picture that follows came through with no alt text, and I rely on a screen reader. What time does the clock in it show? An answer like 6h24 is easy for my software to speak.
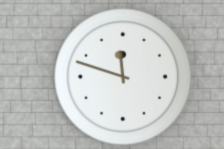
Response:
11h48
